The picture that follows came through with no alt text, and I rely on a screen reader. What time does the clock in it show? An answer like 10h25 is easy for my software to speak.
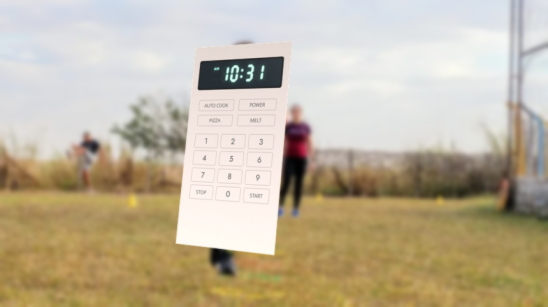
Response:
10h31
